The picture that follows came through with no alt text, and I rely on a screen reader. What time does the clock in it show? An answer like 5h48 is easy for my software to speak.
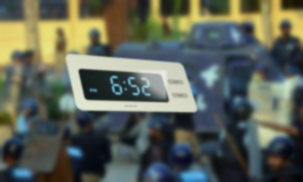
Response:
6h52
